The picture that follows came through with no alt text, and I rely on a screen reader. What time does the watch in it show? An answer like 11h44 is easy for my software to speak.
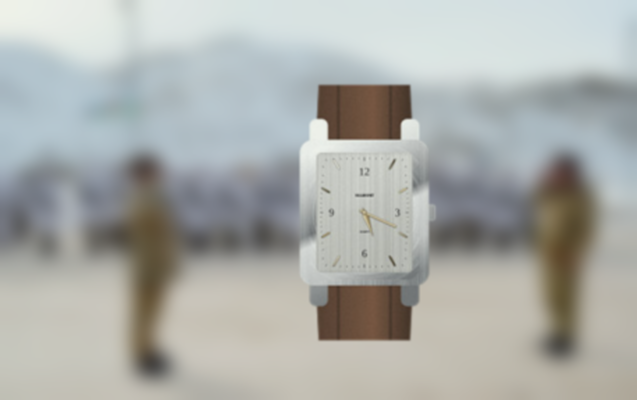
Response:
5h19
